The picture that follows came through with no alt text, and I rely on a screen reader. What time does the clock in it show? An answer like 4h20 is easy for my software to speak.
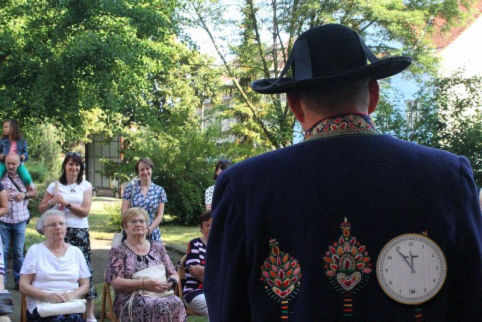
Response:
11h54
